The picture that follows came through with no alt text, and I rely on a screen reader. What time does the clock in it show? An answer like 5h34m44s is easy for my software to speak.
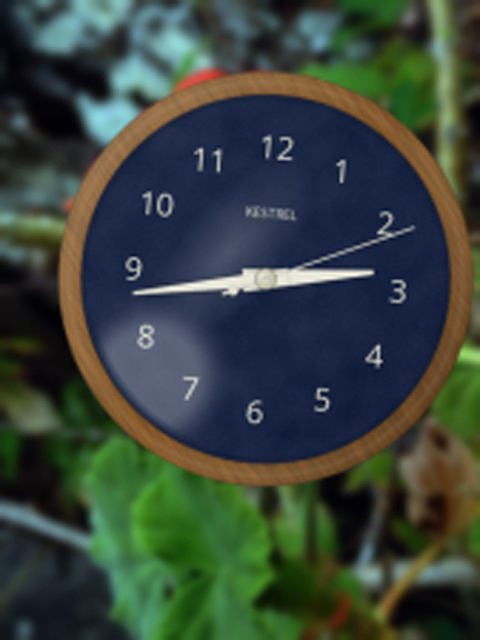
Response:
2h43m11s
